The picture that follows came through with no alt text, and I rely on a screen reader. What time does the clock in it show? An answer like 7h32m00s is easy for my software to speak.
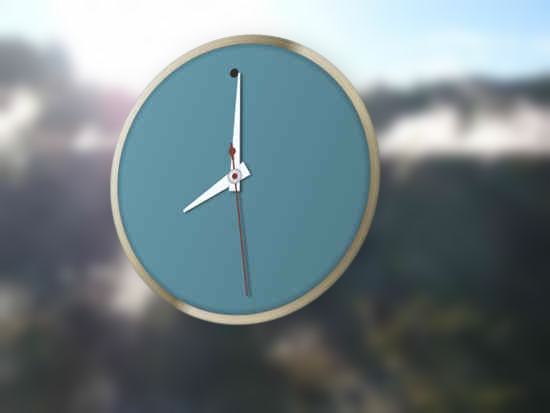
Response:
8h00m29s
